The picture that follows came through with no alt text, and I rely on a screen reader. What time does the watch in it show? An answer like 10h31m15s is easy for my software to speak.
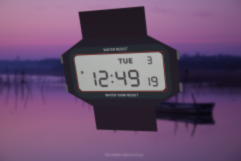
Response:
12h49m19s
